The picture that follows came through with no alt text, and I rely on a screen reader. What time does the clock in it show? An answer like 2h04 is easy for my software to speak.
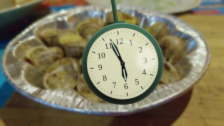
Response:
5h57
